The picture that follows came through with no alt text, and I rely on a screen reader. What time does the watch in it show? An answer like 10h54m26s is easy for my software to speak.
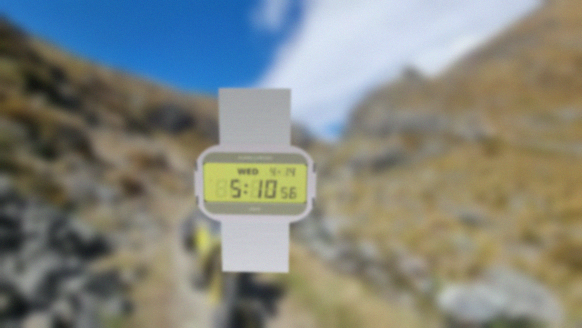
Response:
5h10m56s
